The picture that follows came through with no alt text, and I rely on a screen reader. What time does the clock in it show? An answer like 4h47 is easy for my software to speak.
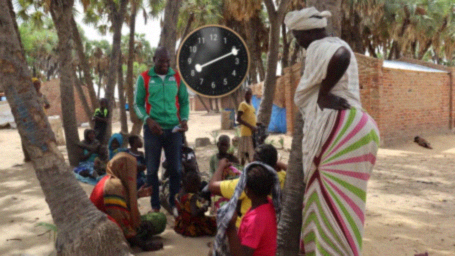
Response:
8h11
